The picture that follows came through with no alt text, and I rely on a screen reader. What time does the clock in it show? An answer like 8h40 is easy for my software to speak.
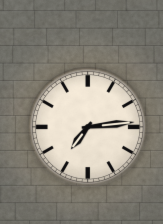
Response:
7h14
